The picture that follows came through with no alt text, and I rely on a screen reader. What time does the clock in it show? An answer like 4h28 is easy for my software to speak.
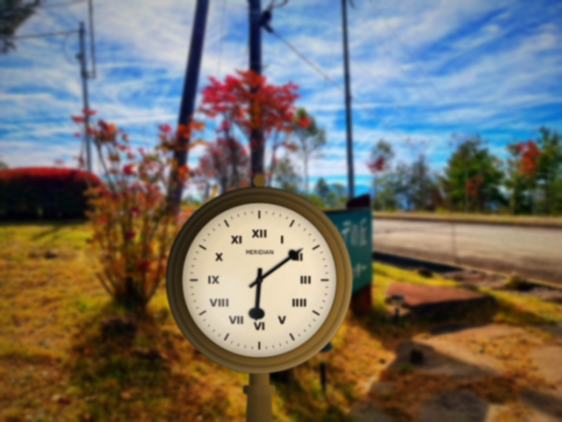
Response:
6h09
